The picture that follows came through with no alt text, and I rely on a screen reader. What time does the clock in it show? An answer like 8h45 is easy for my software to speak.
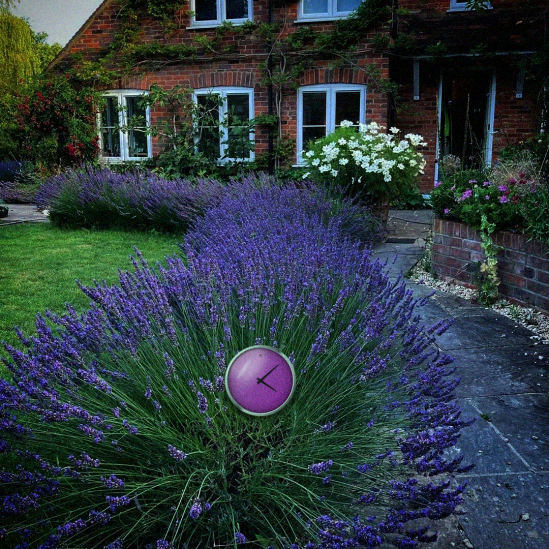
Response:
4h08
